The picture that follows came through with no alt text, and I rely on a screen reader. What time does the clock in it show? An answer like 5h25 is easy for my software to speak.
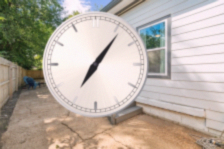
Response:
7h06
